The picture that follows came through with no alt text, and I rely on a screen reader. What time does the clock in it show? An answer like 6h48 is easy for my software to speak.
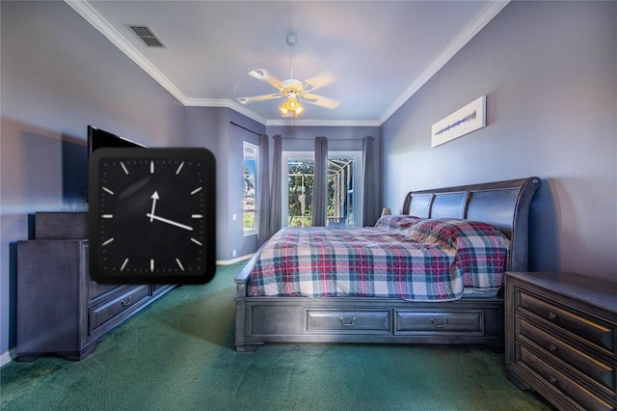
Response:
12h18
